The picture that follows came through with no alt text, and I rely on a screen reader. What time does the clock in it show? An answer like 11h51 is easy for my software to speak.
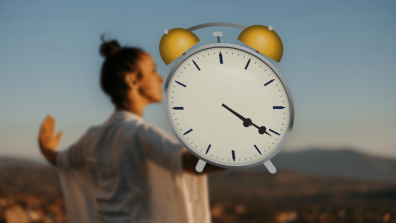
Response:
4h21
